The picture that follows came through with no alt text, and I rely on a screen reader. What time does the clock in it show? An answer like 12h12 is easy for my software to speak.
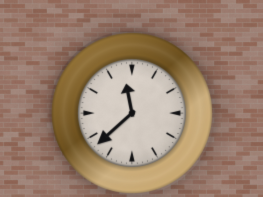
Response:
11h38
